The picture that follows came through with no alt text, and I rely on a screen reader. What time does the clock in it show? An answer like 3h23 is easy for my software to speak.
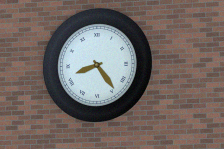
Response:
8h24
